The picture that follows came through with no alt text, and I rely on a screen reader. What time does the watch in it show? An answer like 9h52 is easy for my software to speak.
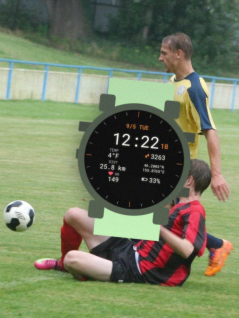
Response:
12h22
